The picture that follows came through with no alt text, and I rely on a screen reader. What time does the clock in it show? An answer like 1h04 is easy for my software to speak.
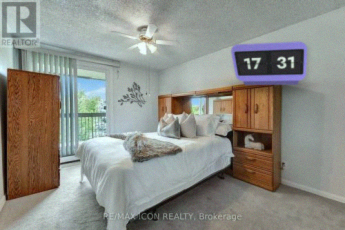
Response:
17h31
